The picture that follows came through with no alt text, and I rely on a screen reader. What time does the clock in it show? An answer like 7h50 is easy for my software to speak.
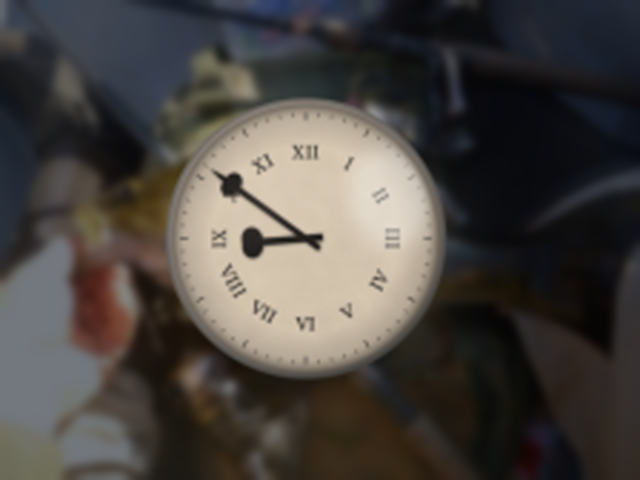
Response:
8h51
